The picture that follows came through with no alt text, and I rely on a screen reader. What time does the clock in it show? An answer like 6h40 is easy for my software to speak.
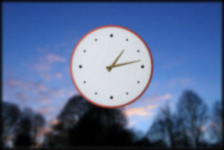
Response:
1h13
